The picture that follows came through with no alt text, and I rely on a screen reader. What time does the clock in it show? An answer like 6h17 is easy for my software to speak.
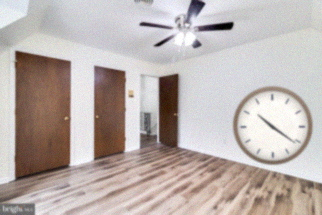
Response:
10h21
